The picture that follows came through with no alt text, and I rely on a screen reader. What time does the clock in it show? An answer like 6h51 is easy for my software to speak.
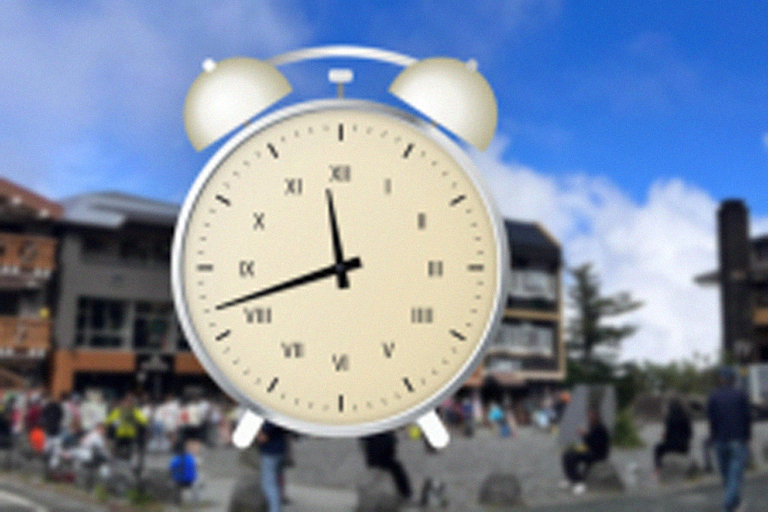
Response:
11h42
